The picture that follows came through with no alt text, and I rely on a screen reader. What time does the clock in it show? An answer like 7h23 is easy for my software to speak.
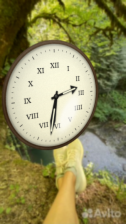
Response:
2h32
